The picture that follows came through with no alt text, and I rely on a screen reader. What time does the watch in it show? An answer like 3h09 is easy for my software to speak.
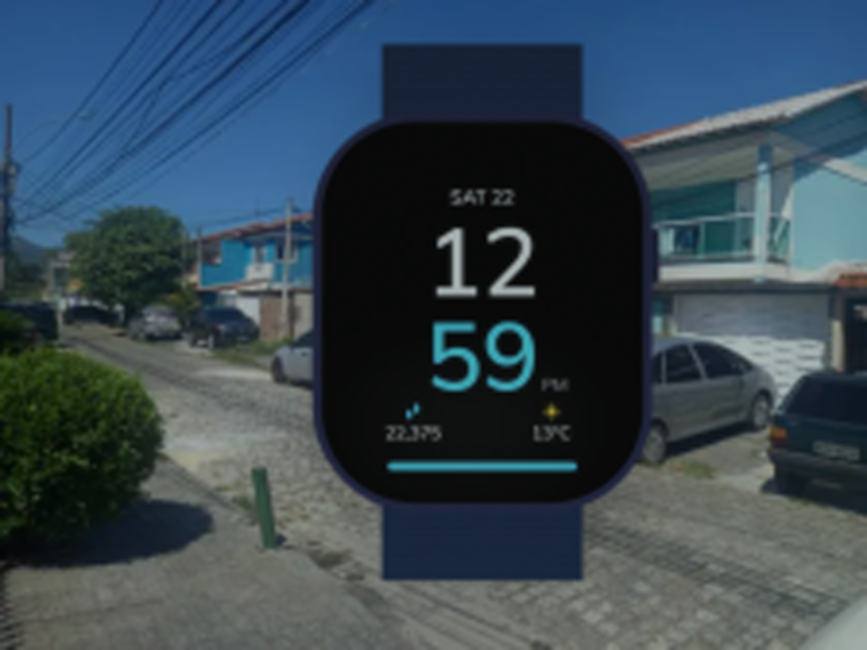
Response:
12h59
